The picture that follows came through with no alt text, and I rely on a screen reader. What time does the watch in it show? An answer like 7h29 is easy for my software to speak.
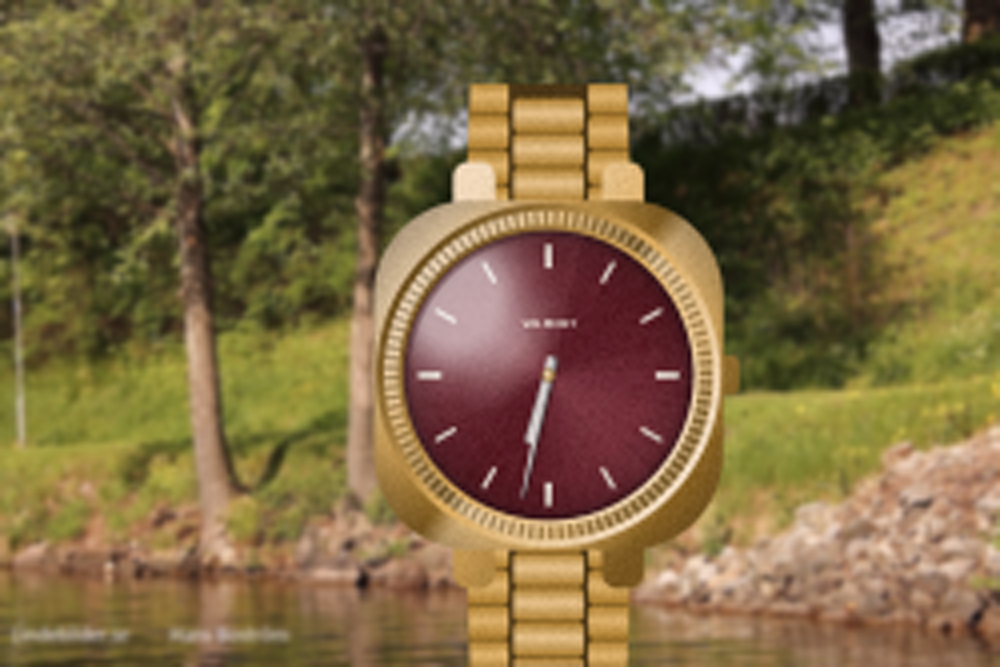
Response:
6h32
